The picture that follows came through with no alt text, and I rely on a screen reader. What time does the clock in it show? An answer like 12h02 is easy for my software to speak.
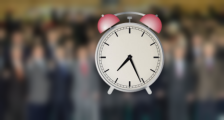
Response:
7h26
